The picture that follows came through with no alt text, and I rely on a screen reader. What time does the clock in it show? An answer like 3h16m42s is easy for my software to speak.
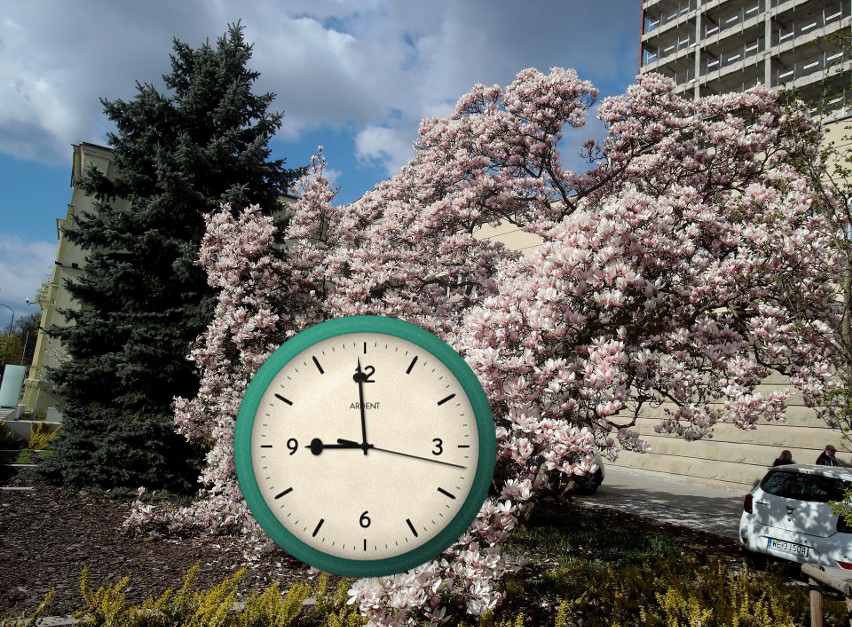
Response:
8h59m17s
